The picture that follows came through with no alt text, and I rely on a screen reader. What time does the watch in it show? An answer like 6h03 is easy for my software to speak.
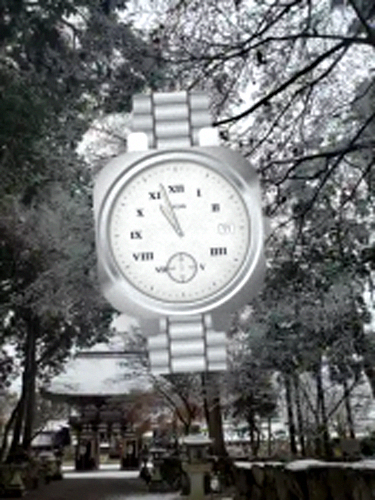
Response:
10h57
